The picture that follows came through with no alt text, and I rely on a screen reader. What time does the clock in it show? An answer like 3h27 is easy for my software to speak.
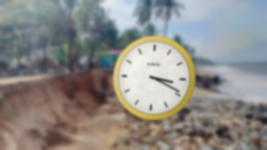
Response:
3h19
